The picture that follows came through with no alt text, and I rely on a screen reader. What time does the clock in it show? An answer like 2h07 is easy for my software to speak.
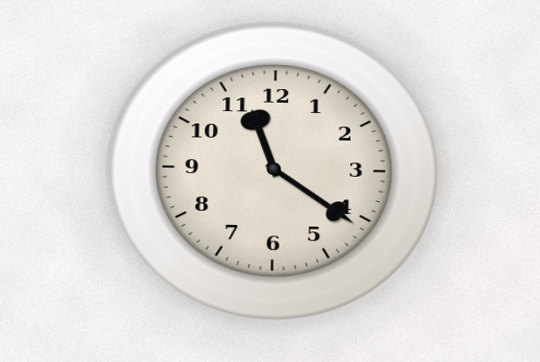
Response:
11h21
